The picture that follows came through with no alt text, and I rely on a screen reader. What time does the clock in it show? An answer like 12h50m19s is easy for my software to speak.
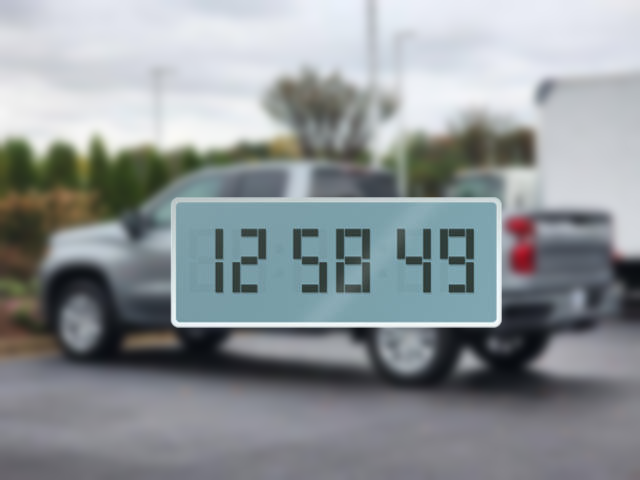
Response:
12h58m49s
